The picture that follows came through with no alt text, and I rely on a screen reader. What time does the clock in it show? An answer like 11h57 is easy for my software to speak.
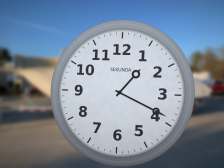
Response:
1h19
